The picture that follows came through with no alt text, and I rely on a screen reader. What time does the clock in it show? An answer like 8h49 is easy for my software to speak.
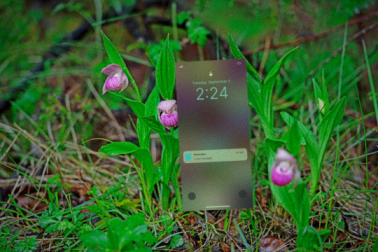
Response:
2h24
